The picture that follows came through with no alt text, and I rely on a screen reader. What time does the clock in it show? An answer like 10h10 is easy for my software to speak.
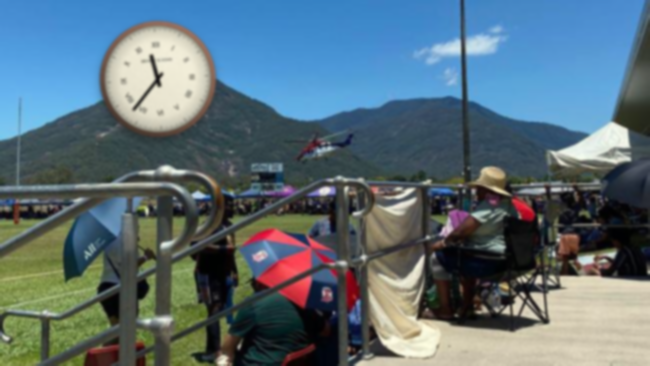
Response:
11h37
